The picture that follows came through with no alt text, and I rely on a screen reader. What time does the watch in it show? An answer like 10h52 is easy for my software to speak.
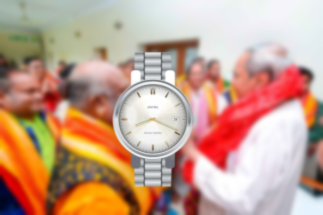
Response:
8h19
